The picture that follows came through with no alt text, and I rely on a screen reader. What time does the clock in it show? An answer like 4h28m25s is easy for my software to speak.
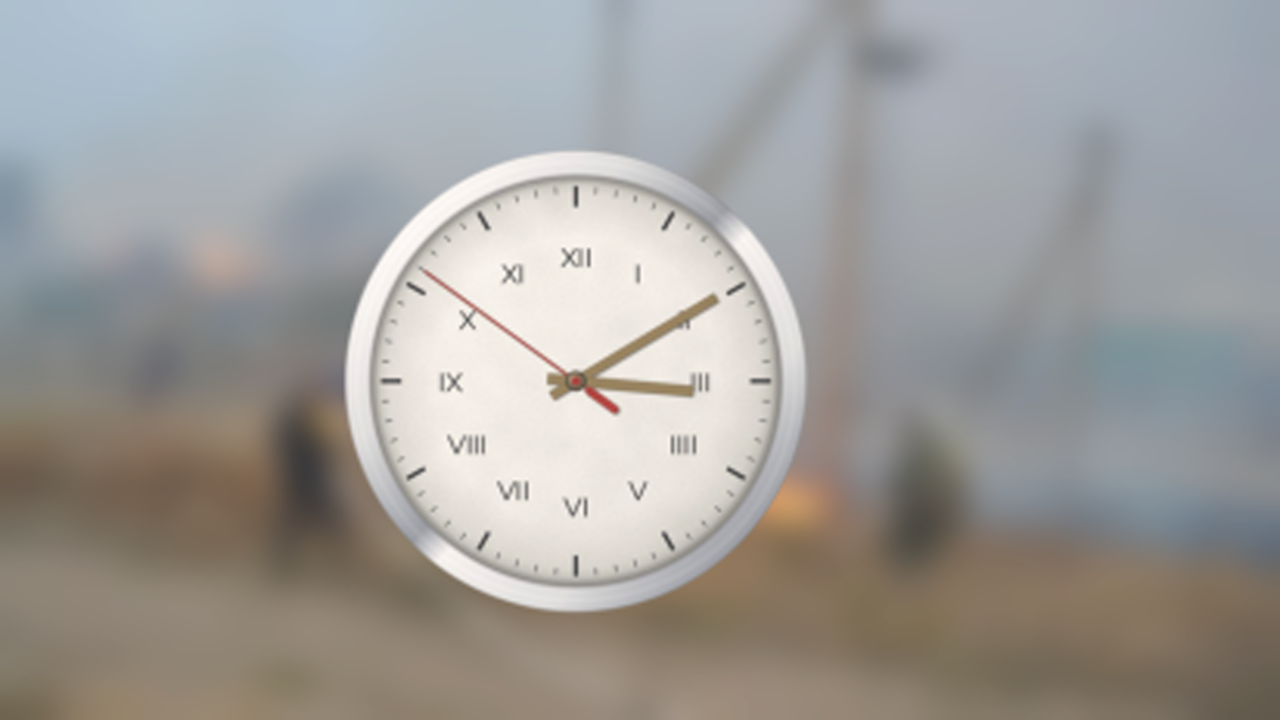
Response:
3h09m51s
